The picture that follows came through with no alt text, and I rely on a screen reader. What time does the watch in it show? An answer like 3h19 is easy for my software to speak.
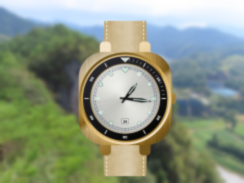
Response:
1h16
